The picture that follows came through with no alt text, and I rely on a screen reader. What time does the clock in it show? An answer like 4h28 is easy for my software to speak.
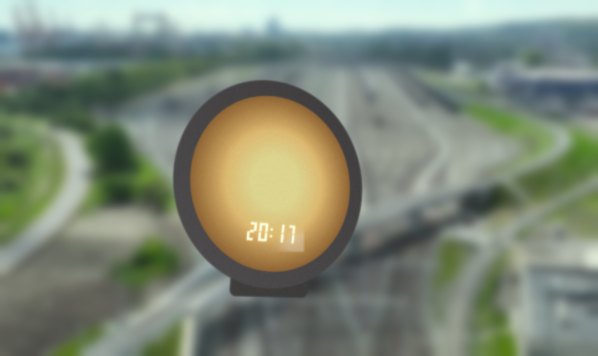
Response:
20h17
